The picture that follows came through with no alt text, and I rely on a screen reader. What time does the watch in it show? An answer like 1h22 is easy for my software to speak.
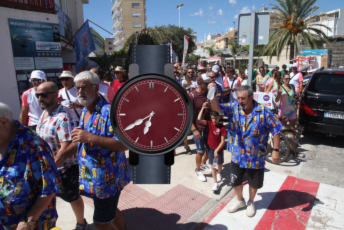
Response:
6h40
